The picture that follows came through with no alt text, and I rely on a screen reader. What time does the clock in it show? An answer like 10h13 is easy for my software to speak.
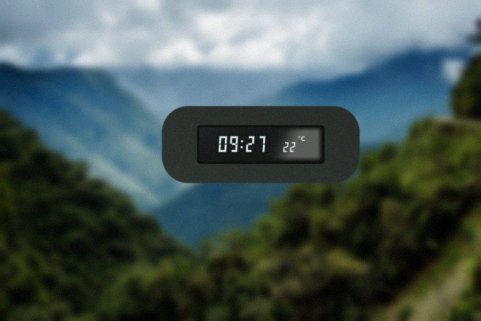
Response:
9h27
